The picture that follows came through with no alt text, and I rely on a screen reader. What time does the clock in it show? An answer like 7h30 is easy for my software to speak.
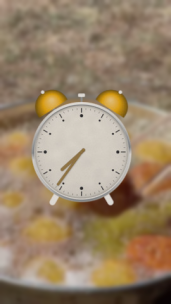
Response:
7h36
